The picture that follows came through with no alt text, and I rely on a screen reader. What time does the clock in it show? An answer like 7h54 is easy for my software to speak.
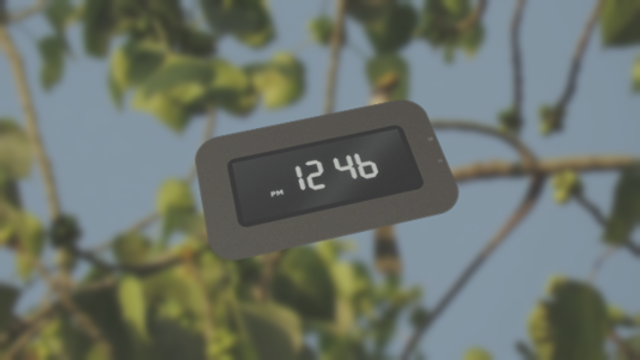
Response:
12h46
